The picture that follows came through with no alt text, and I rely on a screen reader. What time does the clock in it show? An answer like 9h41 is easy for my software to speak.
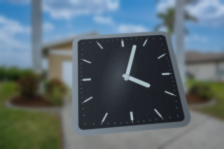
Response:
4h03
